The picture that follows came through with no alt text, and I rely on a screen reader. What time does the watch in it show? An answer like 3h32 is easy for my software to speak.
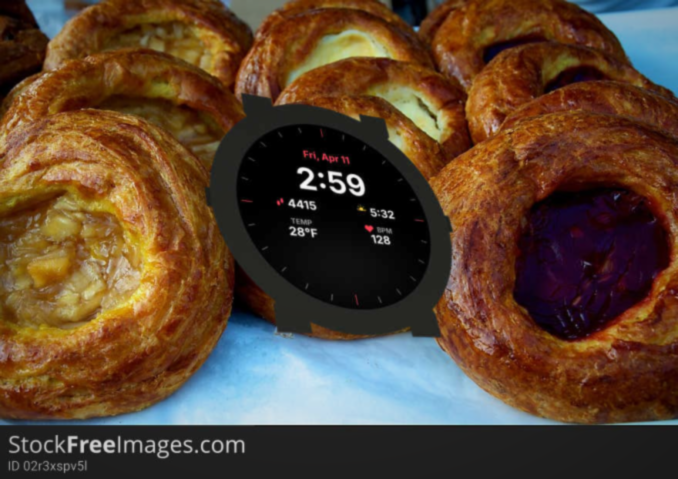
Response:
2h59
